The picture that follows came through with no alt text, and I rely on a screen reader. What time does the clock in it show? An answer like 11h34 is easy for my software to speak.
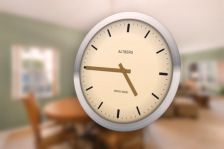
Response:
4h45
